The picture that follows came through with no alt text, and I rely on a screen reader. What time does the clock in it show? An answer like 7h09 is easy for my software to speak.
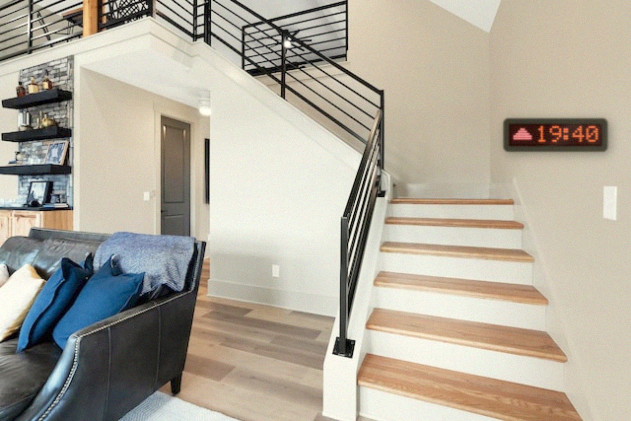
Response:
19h40
